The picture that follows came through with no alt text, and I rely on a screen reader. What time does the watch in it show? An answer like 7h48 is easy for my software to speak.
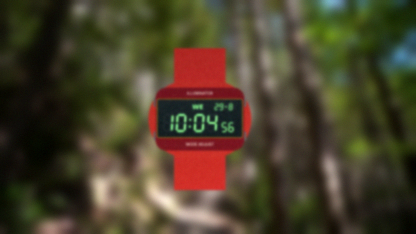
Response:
10h04
